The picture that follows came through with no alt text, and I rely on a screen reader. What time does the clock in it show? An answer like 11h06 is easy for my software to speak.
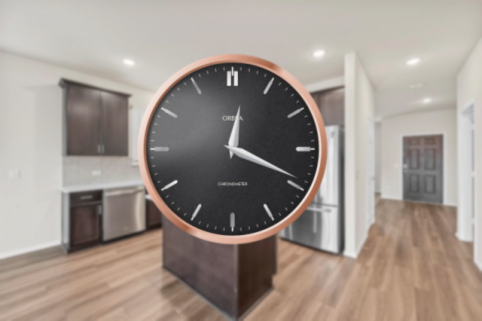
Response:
12h19
